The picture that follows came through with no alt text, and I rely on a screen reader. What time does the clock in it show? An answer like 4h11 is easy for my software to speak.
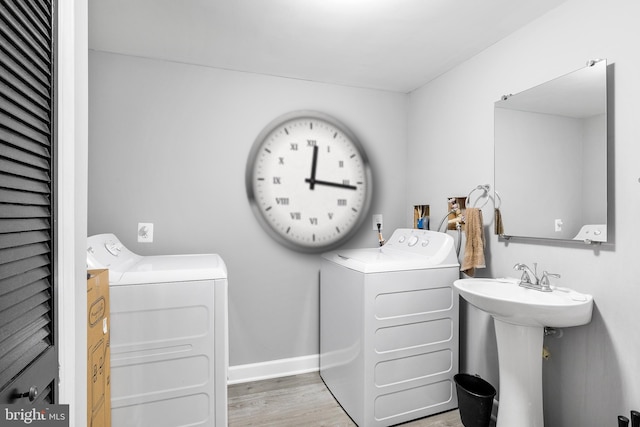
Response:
12h16
